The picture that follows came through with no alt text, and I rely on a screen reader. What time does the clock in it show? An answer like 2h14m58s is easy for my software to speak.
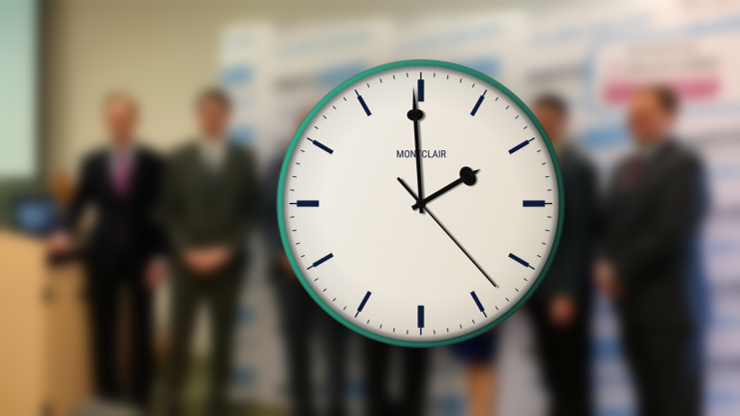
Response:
1h59m23s
